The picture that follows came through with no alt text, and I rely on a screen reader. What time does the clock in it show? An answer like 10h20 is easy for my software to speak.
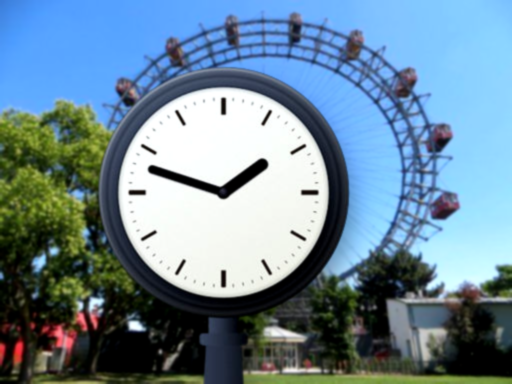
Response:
1h48
